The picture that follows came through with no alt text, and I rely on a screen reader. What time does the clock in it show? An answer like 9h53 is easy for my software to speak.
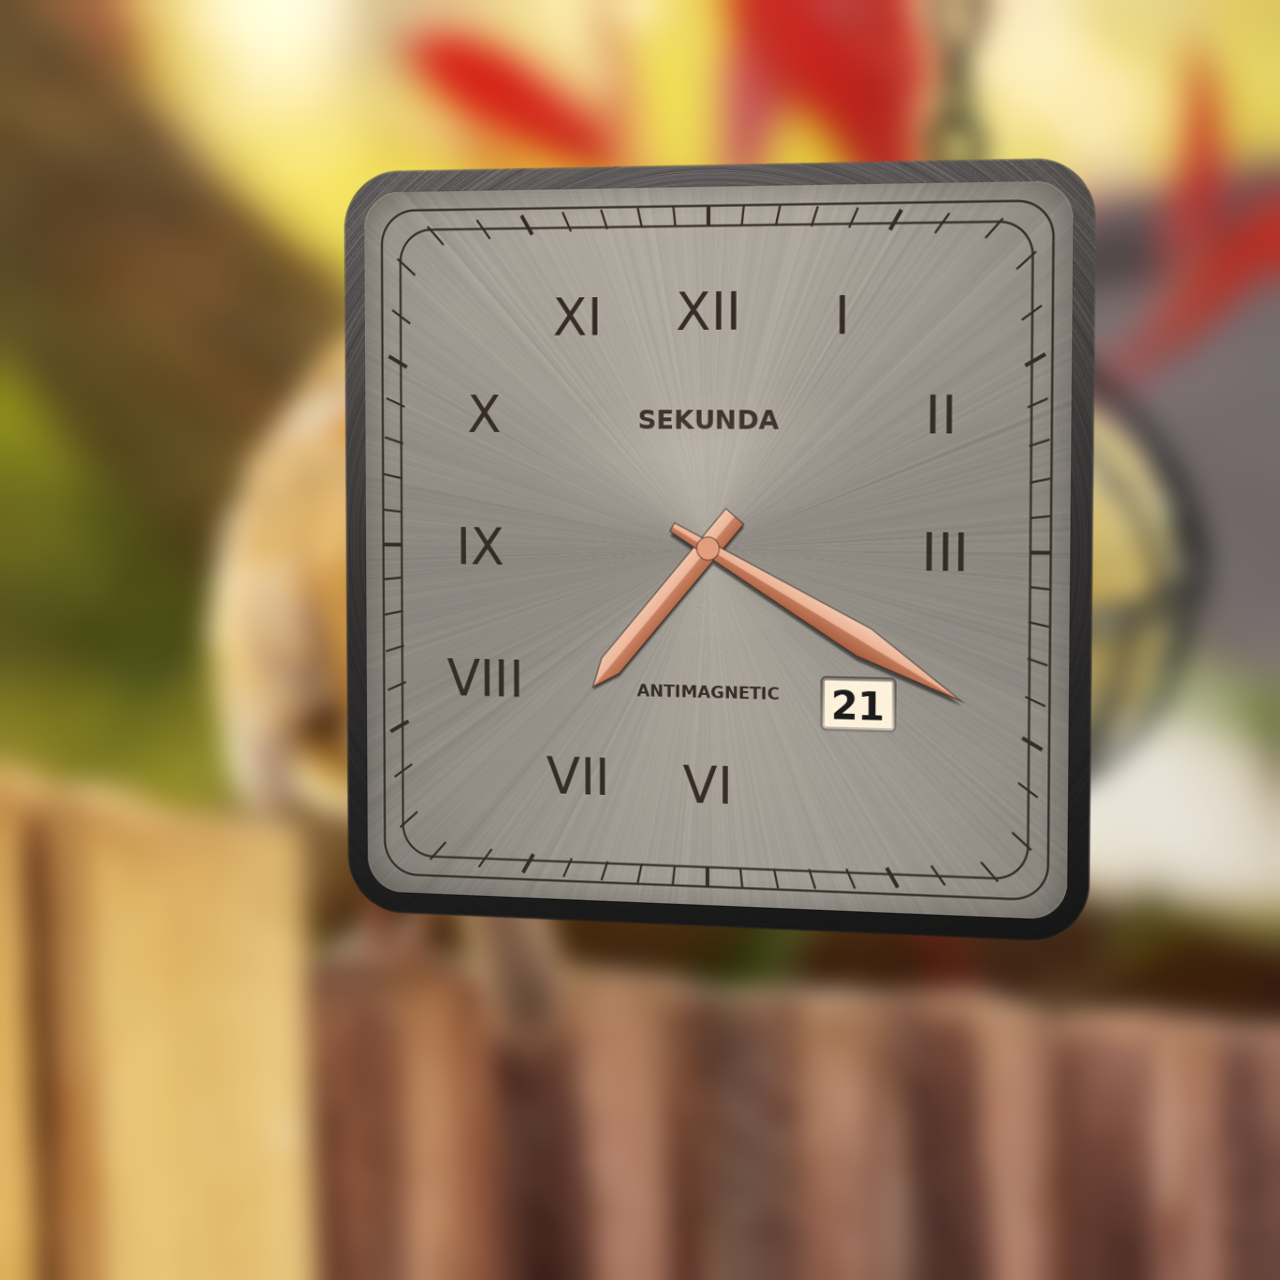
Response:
7h20
